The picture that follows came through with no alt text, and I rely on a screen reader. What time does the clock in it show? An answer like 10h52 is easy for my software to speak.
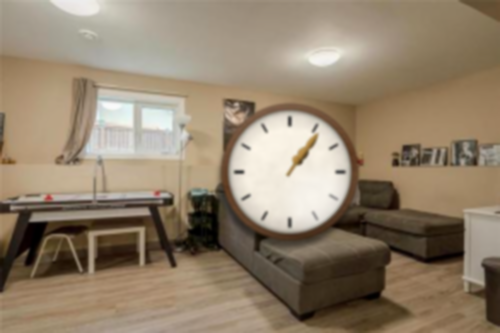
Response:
1h06
